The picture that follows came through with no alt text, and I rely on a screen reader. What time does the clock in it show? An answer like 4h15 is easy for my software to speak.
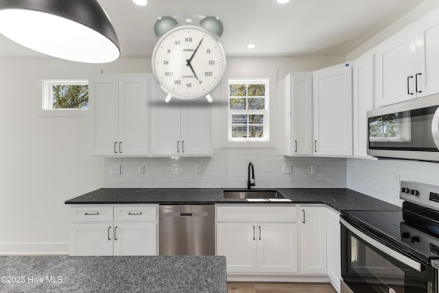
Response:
5h05
